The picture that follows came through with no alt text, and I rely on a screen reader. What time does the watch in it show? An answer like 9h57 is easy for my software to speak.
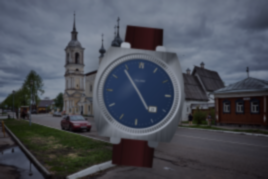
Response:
4h54
